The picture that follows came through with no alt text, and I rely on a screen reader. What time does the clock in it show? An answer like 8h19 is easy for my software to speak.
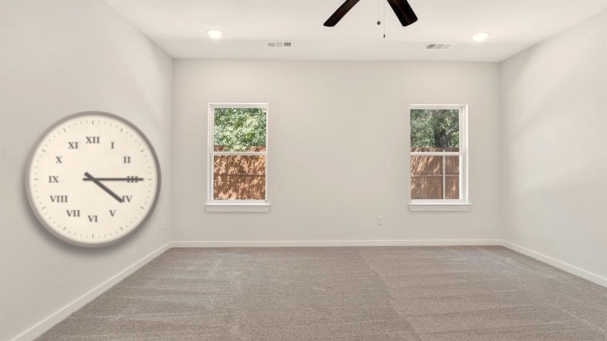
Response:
4h15
